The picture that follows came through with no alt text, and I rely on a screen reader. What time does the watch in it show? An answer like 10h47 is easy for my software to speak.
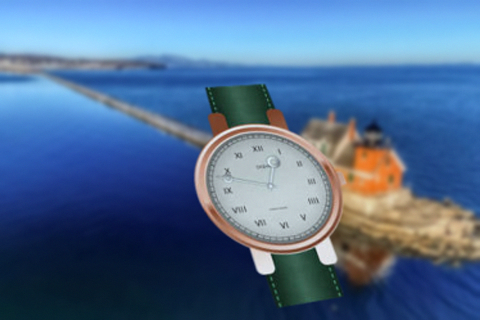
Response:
12h48
